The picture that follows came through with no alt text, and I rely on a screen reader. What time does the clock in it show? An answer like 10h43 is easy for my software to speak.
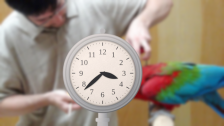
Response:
3h38
